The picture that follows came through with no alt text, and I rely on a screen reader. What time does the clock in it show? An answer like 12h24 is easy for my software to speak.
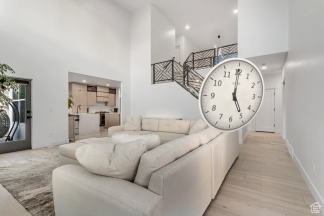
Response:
5h00
